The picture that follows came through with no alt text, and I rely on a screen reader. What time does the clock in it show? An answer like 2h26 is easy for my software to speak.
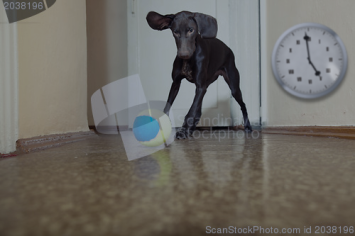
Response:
4h59
